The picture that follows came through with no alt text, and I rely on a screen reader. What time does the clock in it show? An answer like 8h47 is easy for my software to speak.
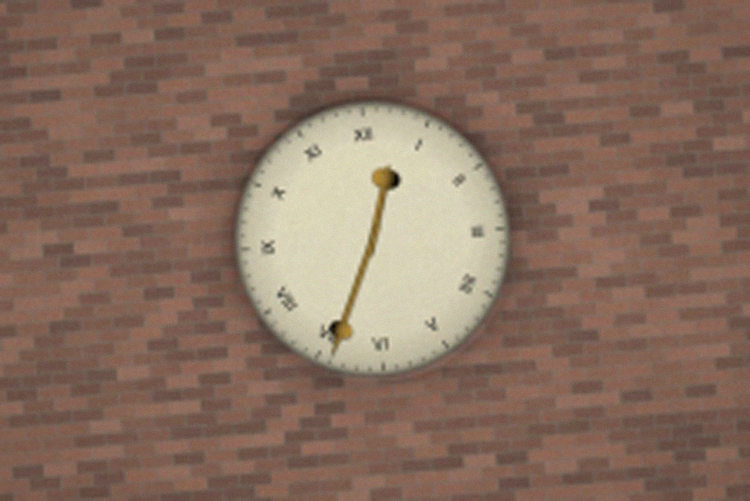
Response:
12h34
